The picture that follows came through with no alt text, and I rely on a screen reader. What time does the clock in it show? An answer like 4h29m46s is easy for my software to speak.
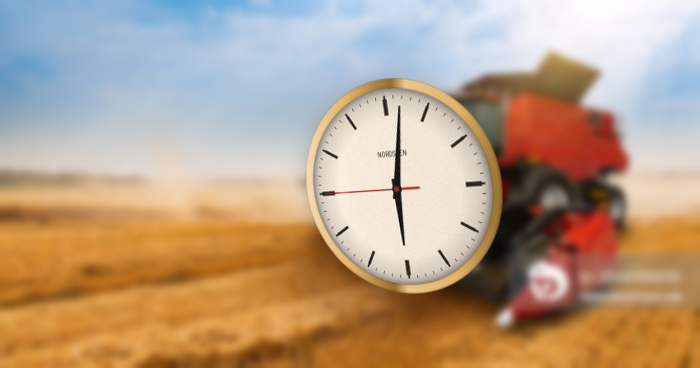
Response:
6h01m45s
